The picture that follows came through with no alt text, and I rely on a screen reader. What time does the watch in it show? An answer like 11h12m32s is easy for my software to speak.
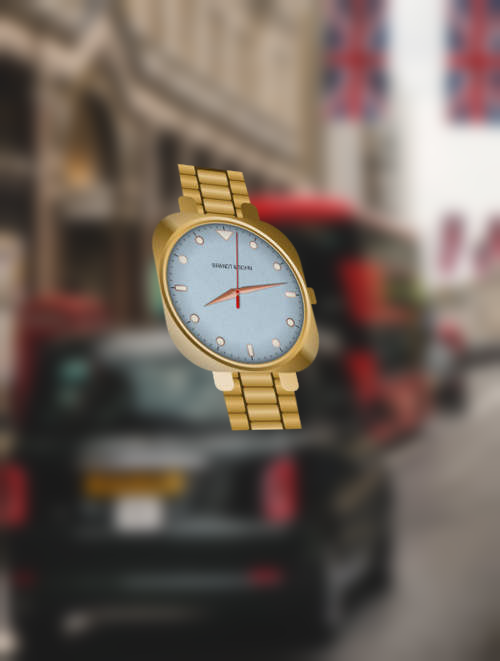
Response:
8h13m02s
